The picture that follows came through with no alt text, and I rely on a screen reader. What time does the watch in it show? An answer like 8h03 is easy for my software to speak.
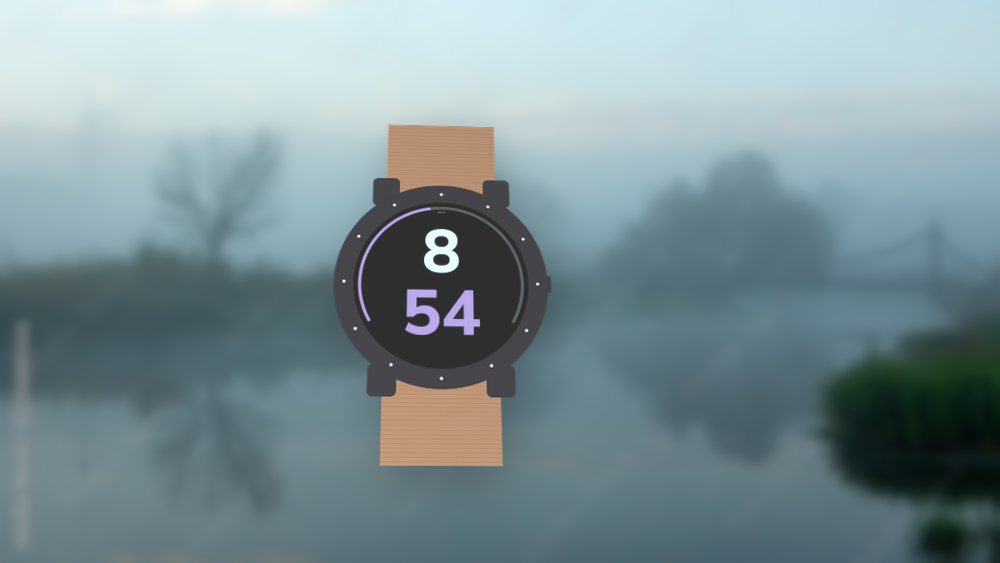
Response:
8h54
